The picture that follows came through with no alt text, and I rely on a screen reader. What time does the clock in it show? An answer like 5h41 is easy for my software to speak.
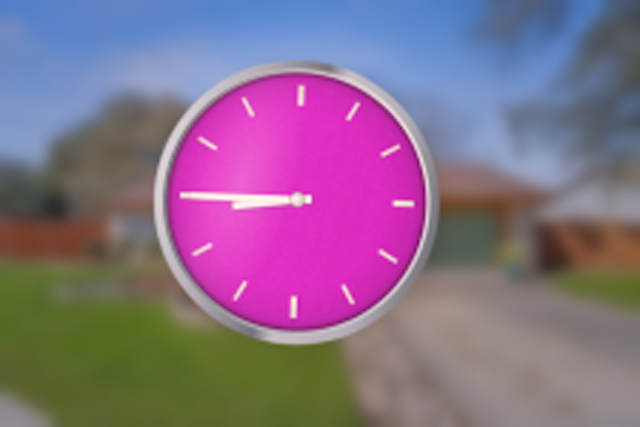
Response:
8h45
